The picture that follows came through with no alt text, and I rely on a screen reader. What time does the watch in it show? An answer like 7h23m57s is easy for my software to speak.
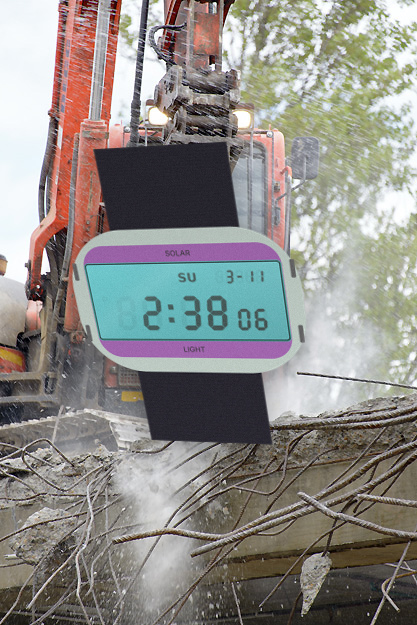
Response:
2h38m06s
